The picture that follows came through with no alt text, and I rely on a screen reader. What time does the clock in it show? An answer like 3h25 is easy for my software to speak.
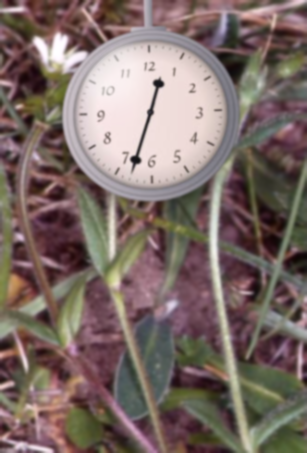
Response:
12h33
